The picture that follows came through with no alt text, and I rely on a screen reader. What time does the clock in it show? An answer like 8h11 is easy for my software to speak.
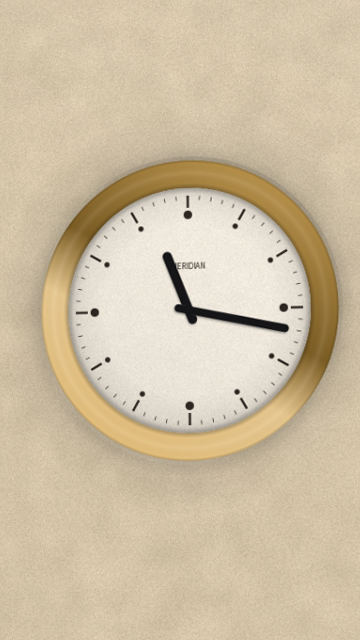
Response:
11h17
